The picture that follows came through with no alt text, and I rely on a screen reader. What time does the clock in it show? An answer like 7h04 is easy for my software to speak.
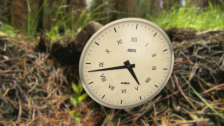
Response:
4h43
